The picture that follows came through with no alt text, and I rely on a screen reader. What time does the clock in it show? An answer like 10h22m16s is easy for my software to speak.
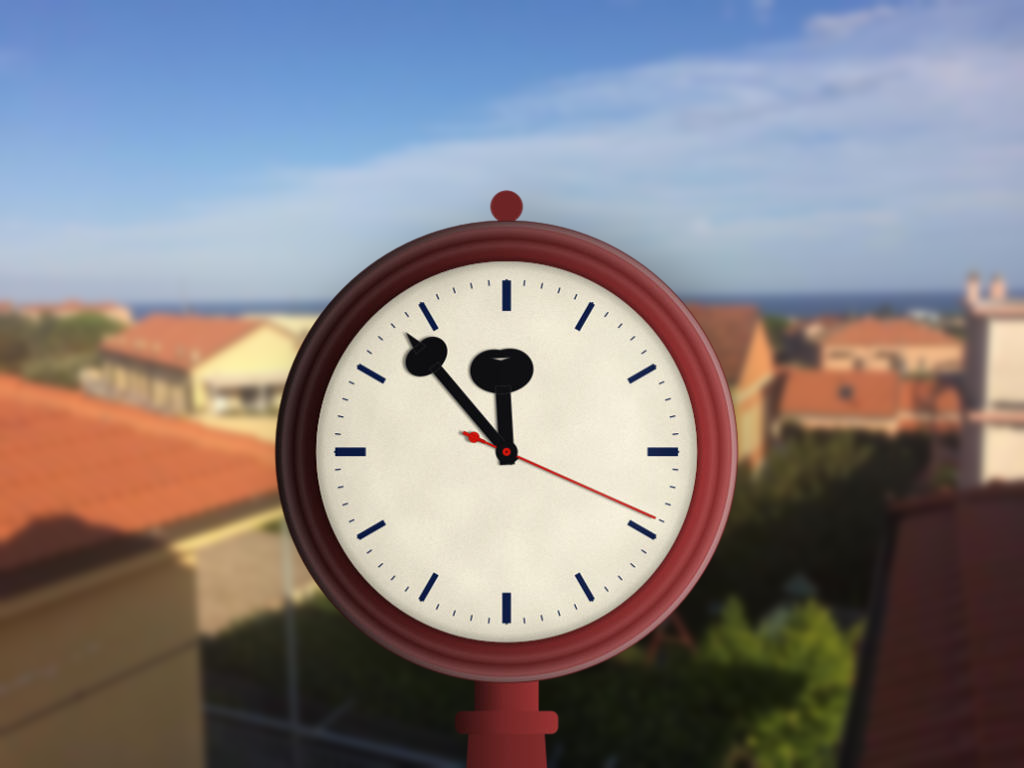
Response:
11h53m19s
